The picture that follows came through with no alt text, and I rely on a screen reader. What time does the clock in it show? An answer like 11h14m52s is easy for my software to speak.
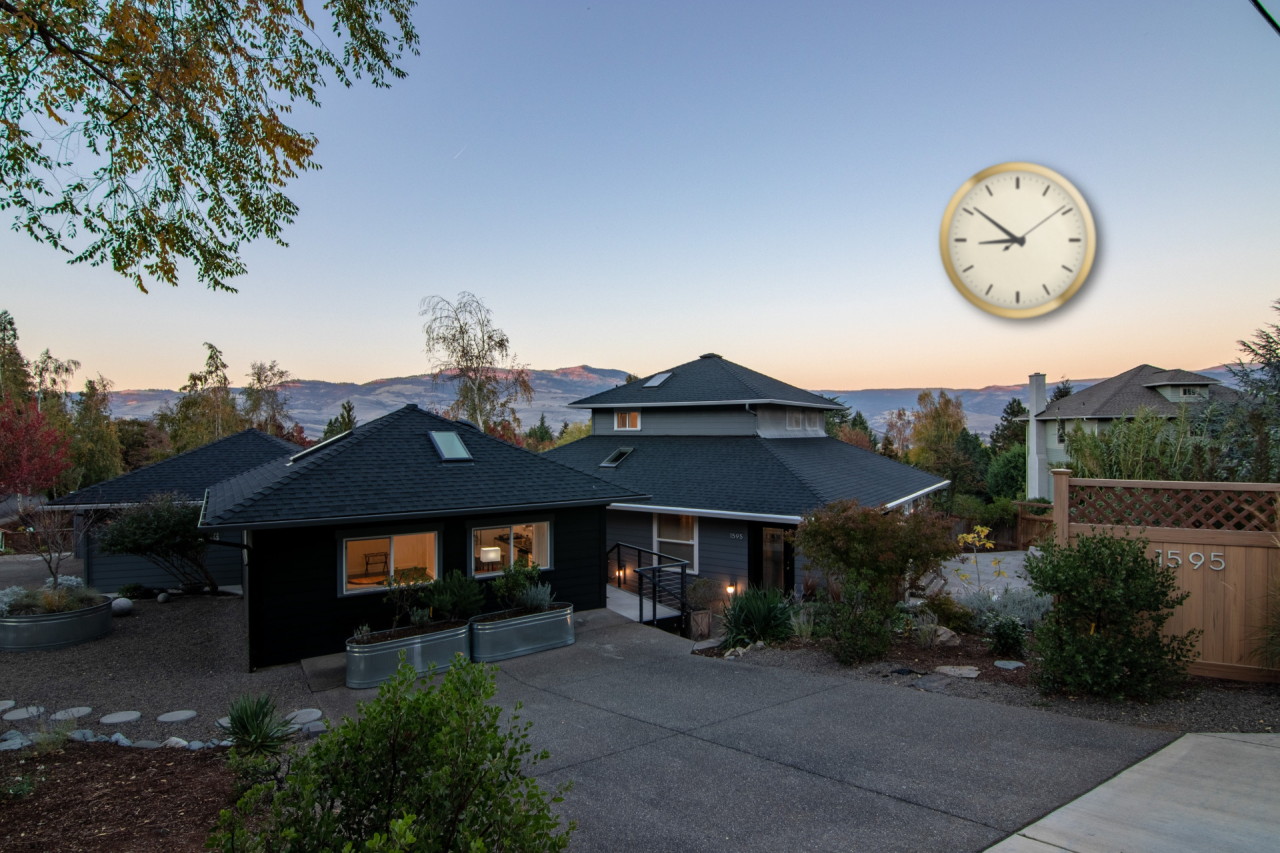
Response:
8h51m09s
